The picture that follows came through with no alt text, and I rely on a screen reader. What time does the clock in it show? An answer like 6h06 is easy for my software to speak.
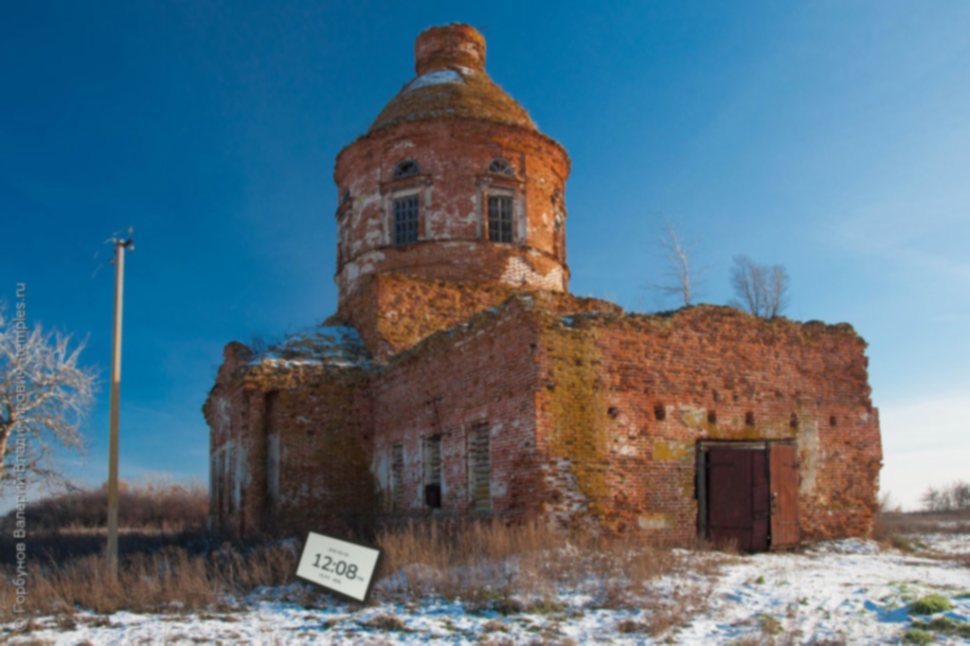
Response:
12h08
